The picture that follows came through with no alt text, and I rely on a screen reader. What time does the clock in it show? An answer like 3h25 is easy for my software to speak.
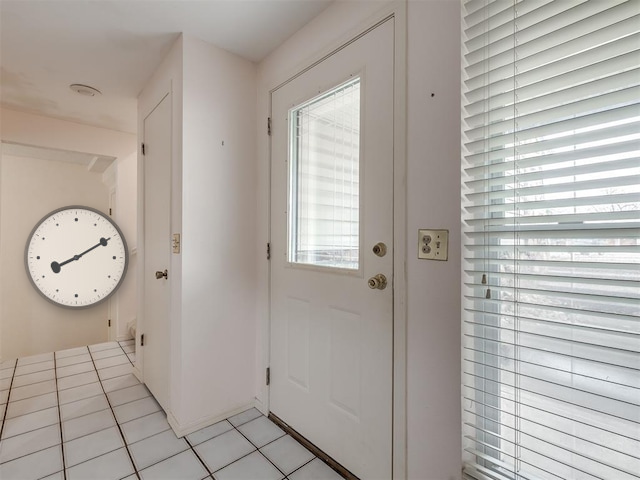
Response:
8h10
